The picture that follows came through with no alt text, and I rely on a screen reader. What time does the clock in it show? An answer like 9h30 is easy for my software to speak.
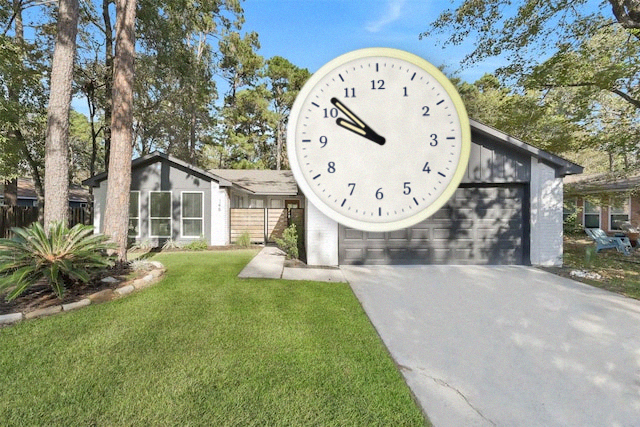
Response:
9h52
